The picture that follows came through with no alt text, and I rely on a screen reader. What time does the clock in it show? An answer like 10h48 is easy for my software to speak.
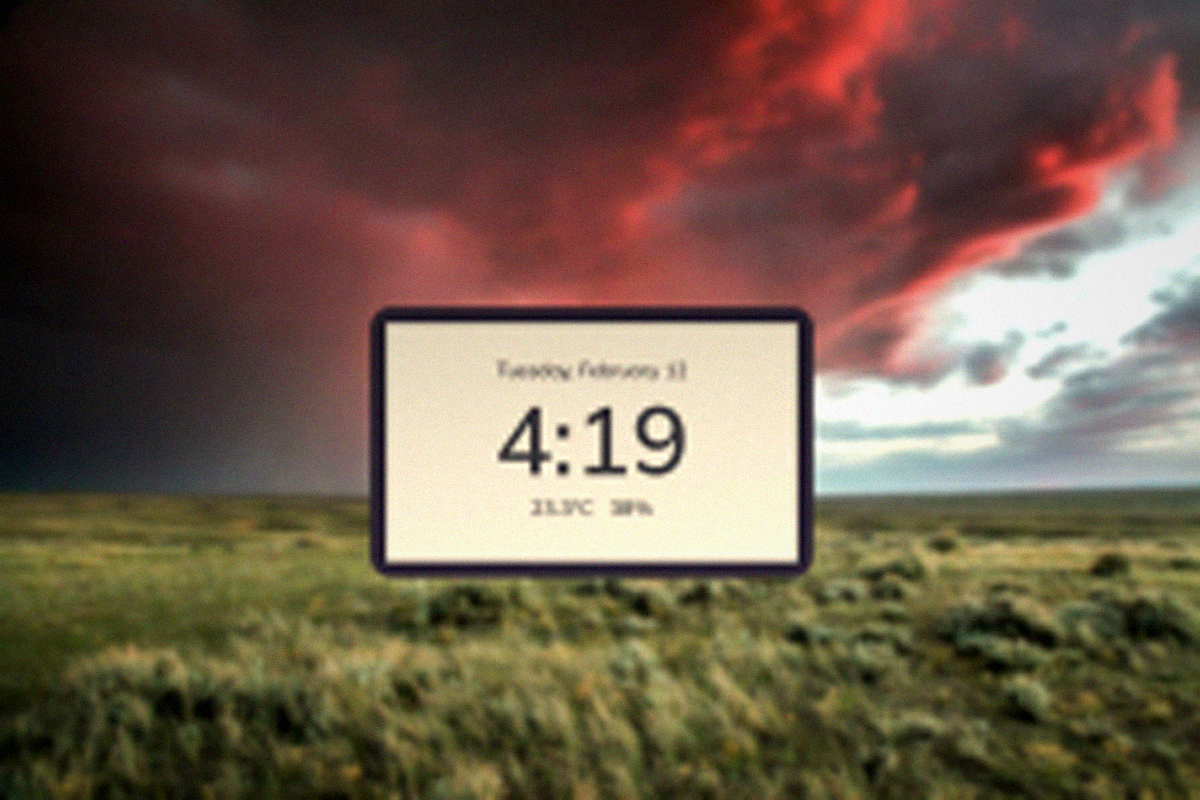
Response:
4h19
